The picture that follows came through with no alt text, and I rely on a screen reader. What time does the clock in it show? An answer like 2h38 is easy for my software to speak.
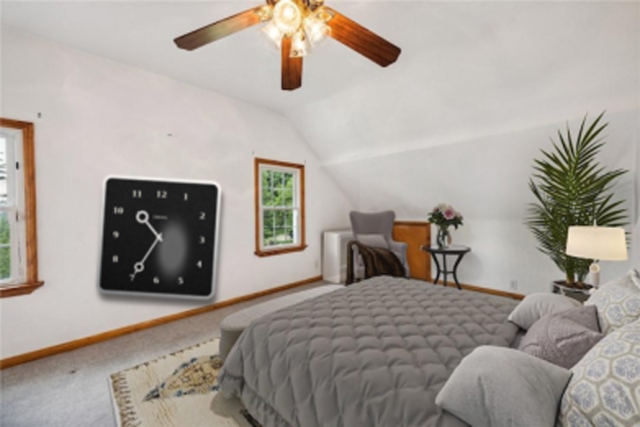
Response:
10h35
